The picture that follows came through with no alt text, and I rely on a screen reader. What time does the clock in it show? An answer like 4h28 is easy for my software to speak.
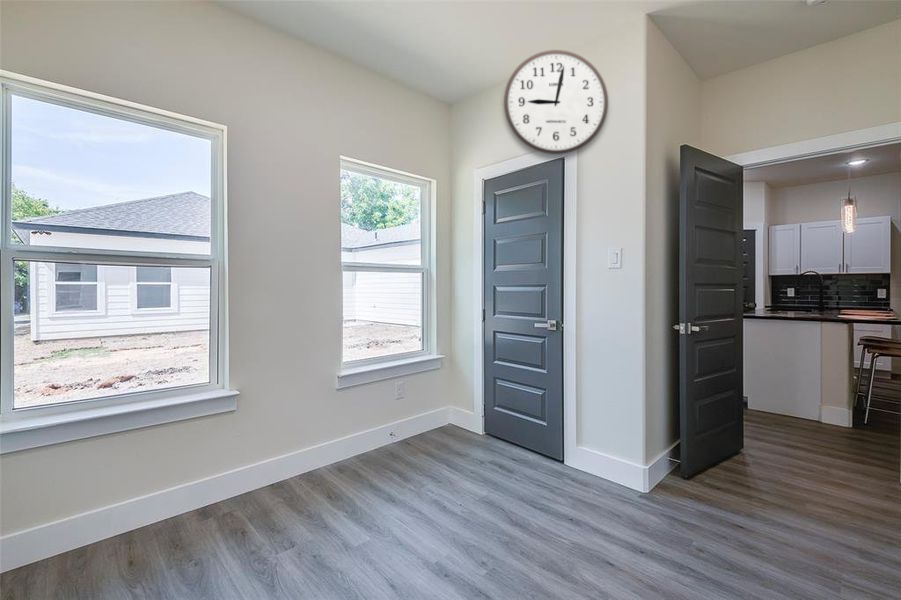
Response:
9h02
